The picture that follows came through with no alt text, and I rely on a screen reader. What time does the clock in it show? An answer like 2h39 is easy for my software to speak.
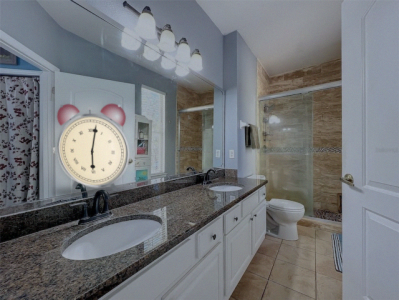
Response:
6h02
